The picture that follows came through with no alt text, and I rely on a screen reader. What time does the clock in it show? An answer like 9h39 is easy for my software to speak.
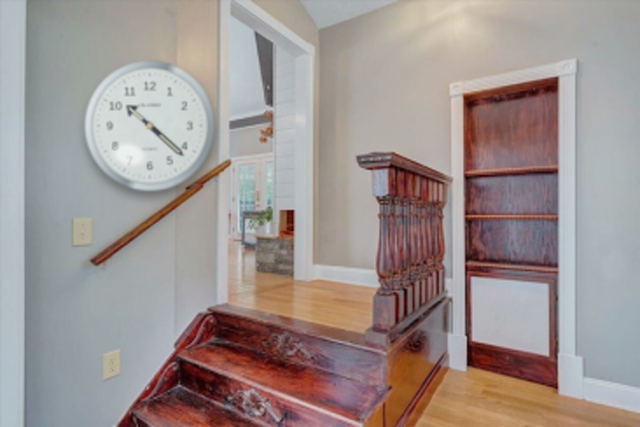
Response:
10h22
